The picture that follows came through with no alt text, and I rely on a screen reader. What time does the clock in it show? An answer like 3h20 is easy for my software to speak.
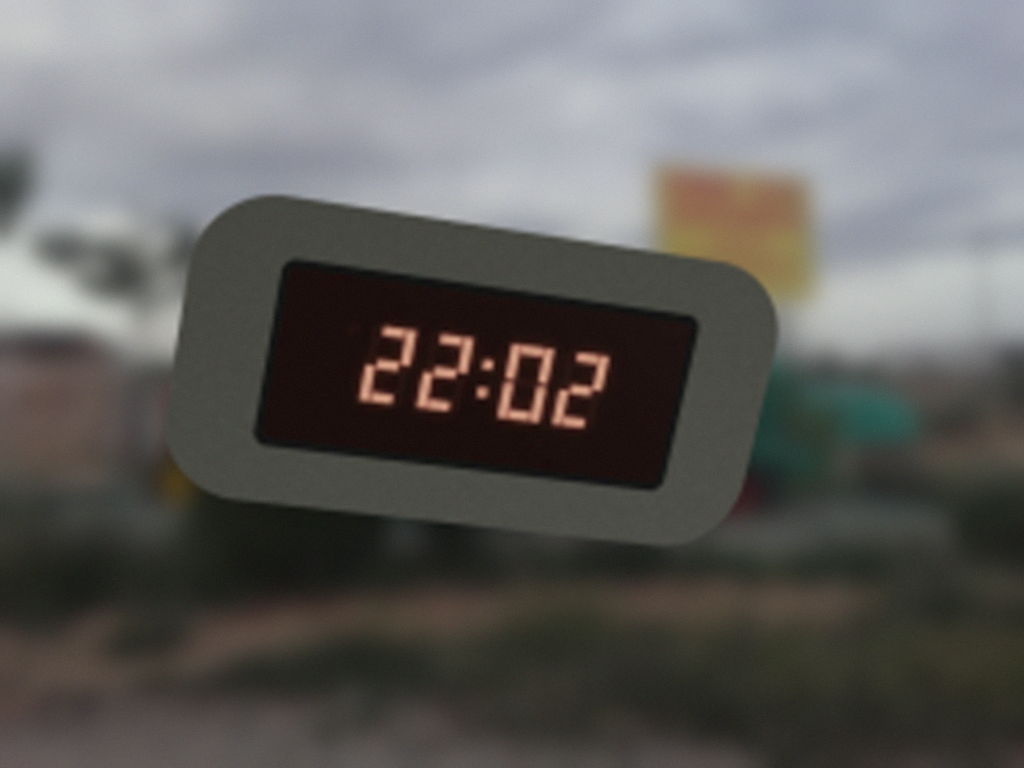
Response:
22h02
